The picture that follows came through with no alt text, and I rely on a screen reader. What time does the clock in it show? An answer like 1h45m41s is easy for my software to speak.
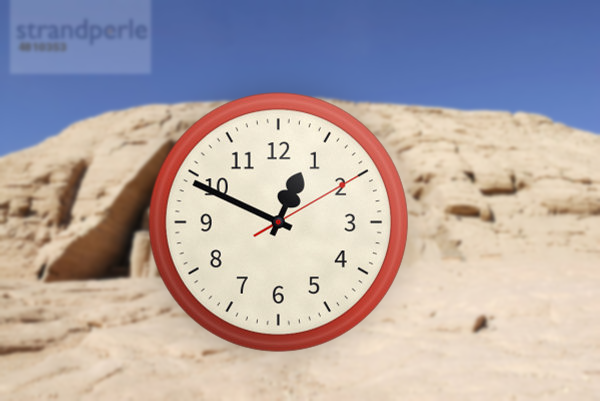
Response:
12h49m10s
